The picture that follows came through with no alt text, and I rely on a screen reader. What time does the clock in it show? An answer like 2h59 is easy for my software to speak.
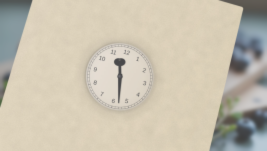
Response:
11h28
